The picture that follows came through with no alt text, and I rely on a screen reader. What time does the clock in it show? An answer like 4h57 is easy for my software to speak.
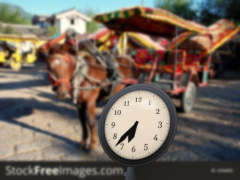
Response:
6h37
